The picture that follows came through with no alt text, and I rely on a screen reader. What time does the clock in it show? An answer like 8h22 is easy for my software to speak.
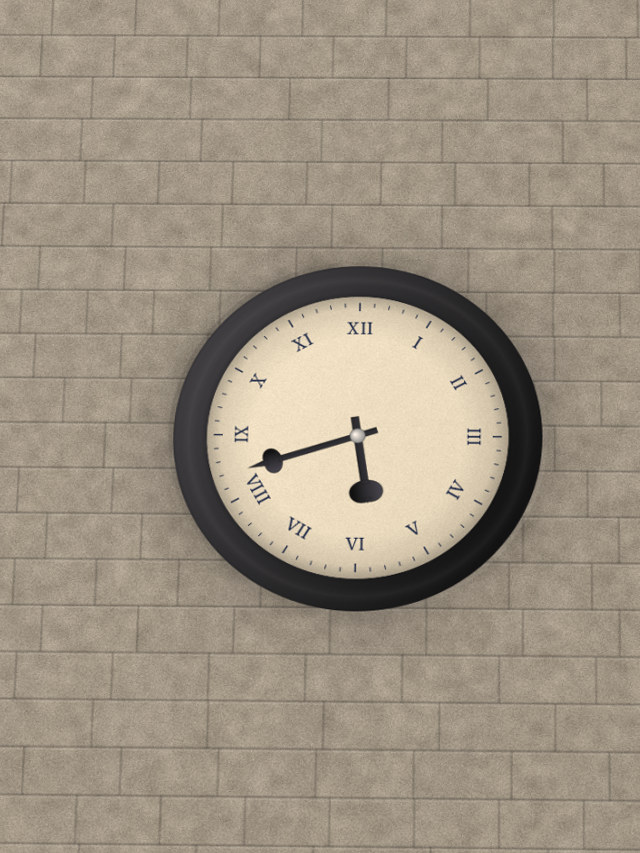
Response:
5h42
